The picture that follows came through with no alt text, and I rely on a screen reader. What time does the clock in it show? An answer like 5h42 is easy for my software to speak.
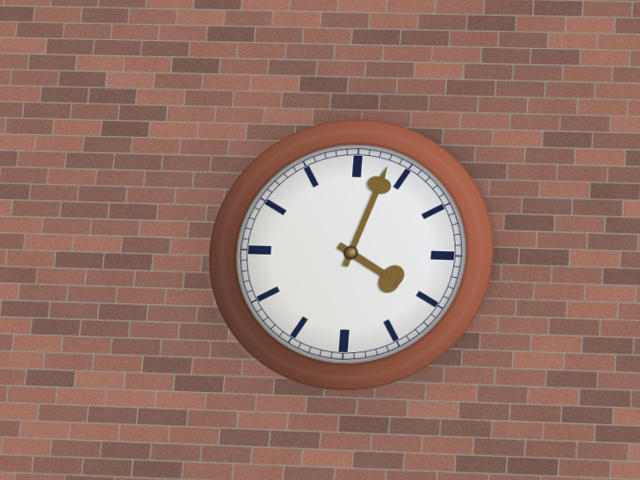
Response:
4h03
